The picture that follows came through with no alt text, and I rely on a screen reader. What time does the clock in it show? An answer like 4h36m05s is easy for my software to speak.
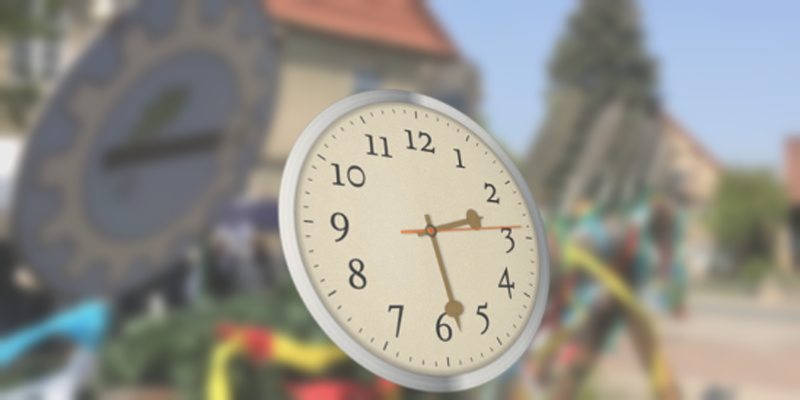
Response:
2h28m14s
